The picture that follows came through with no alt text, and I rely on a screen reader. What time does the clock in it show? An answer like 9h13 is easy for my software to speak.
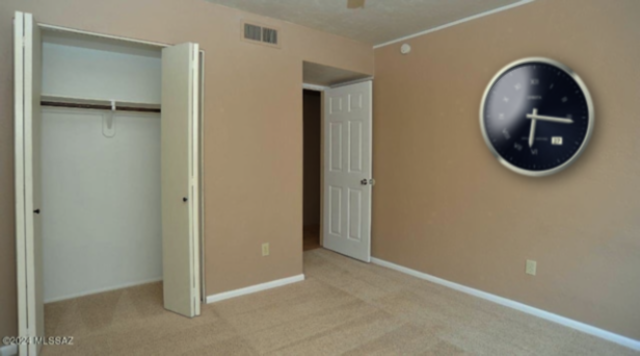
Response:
6h16
